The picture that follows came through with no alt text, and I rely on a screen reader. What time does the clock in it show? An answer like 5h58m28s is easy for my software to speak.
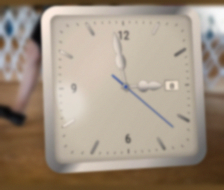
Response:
2h58m22s
